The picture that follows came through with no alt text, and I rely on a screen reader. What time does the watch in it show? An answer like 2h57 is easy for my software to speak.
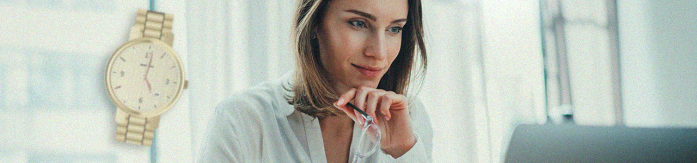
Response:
5h01
